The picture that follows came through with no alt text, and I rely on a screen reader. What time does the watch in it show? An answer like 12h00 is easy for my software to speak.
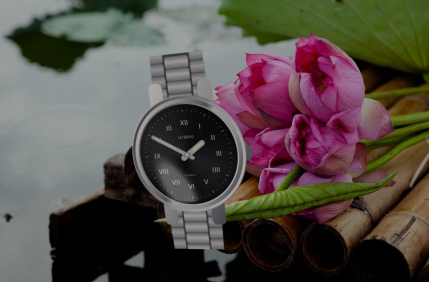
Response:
1h50
